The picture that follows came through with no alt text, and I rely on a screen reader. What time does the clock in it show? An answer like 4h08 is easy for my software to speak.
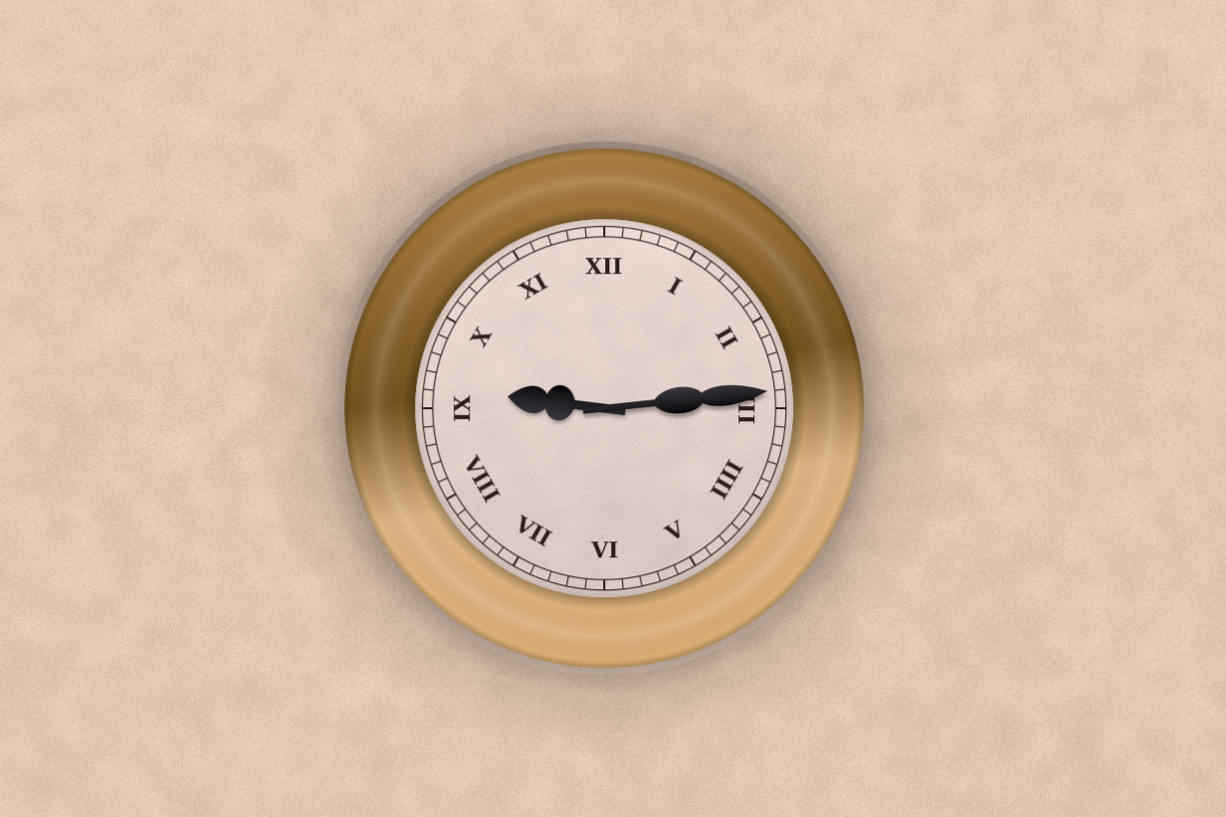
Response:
9h14
